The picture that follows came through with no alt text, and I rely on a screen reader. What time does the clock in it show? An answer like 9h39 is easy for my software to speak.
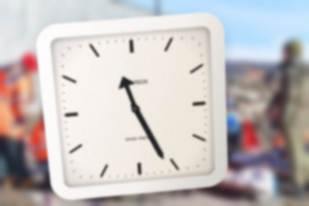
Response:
11h26
